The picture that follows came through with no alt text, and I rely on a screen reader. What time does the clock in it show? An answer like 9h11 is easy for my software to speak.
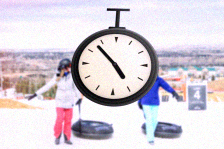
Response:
4h53
